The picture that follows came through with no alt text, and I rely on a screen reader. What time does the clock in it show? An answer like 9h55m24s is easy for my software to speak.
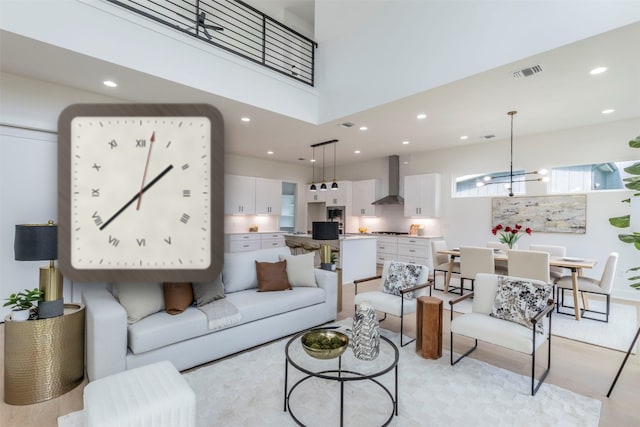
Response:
1h38m02s
